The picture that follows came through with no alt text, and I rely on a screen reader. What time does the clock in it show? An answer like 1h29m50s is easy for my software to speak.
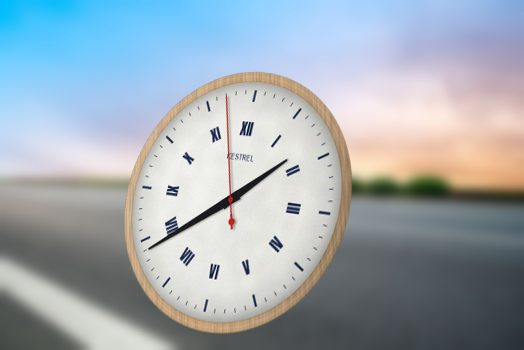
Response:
1h38m57s
